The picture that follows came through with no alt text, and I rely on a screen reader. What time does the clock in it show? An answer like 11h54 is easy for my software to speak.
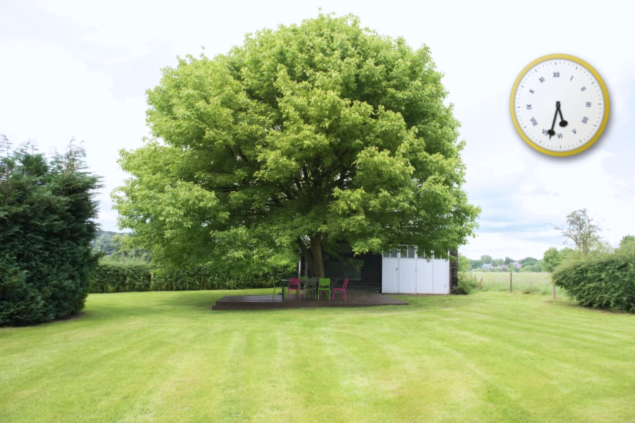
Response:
5h33
